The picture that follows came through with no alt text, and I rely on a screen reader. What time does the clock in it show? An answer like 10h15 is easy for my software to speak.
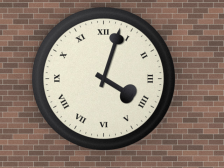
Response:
4h03
